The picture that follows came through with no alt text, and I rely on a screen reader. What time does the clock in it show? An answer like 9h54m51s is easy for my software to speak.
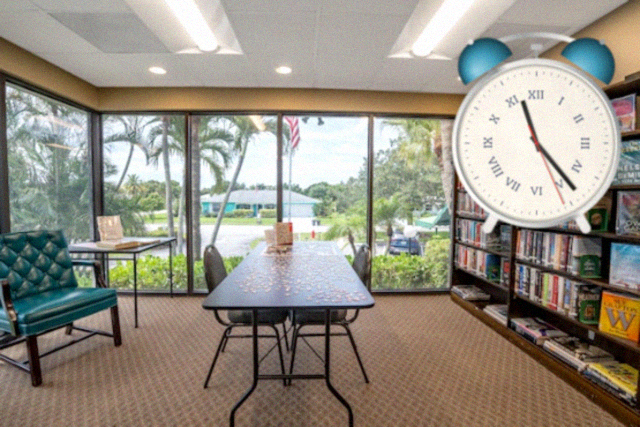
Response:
11h23m26s
